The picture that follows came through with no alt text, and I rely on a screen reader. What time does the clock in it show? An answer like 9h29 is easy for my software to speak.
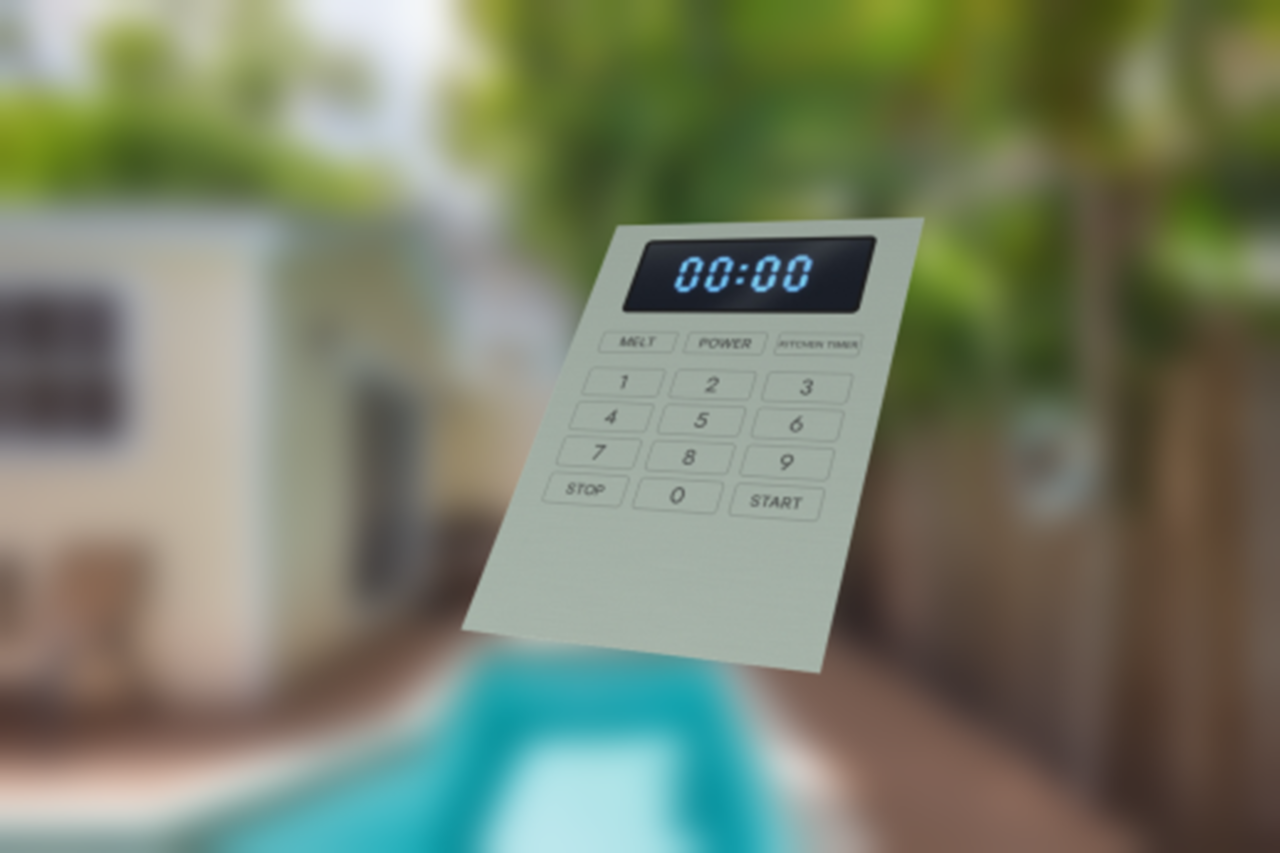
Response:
0h00
